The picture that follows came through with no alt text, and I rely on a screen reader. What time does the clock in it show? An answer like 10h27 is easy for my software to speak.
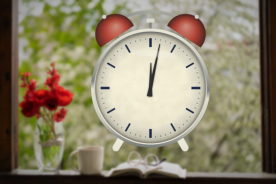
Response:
12h02
